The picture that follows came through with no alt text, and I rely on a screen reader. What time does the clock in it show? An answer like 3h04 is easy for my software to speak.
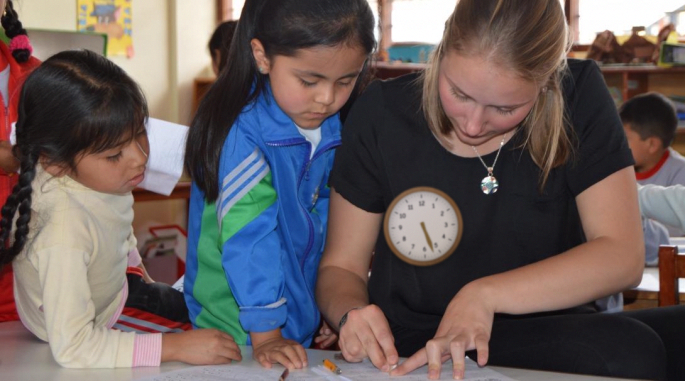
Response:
5h27
